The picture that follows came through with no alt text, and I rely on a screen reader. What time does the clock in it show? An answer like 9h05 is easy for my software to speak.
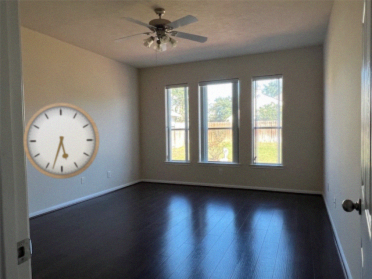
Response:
5h33
